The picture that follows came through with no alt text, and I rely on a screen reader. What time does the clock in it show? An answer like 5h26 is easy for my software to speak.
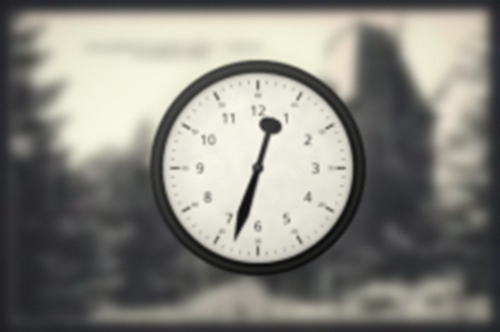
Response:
12h33
